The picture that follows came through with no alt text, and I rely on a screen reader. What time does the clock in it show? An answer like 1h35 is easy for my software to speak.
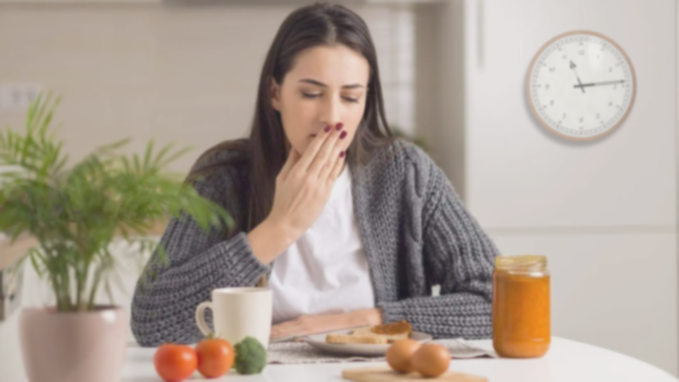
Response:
11h14
